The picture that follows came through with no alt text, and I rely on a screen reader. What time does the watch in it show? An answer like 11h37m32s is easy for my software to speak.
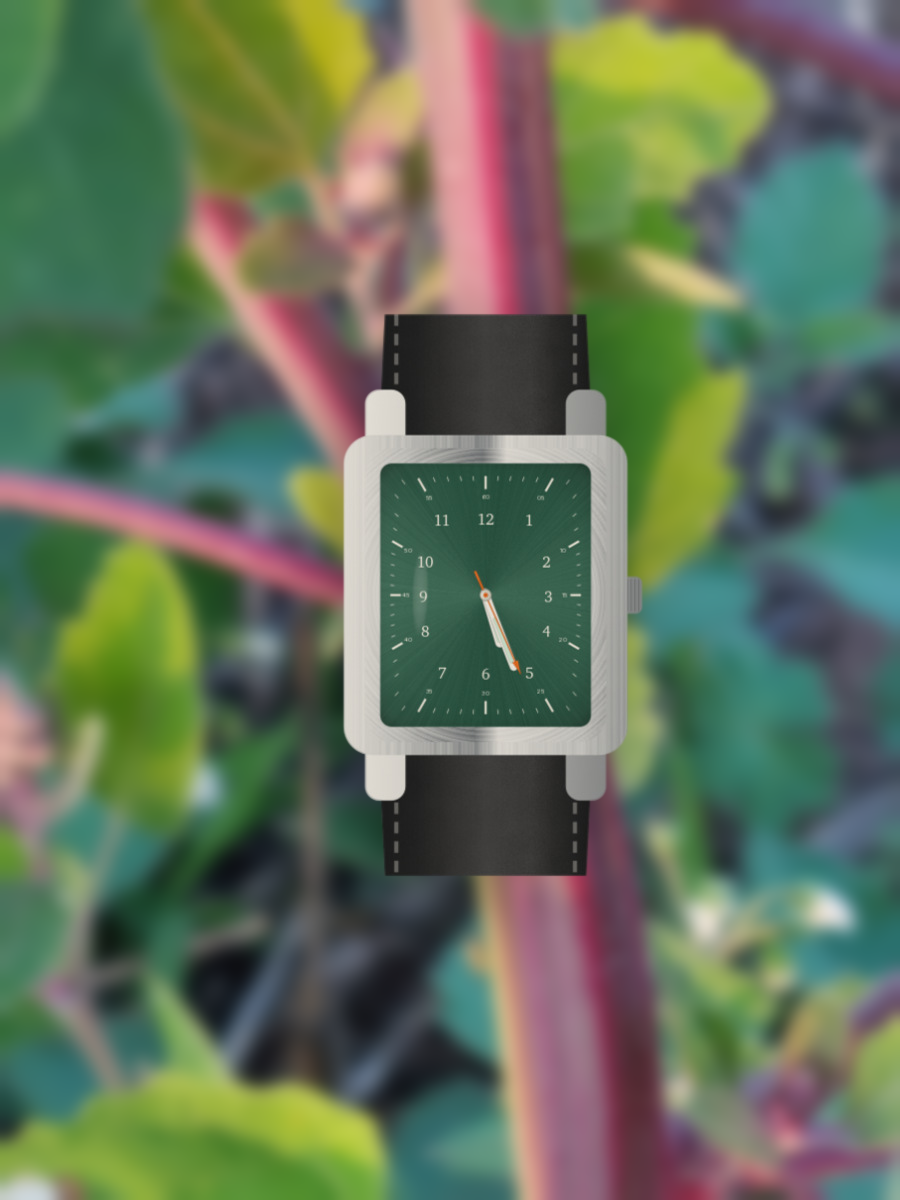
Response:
5h26m26s
